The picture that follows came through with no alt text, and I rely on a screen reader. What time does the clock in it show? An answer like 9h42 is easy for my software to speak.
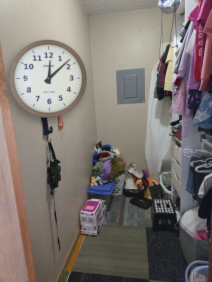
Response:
12h08
